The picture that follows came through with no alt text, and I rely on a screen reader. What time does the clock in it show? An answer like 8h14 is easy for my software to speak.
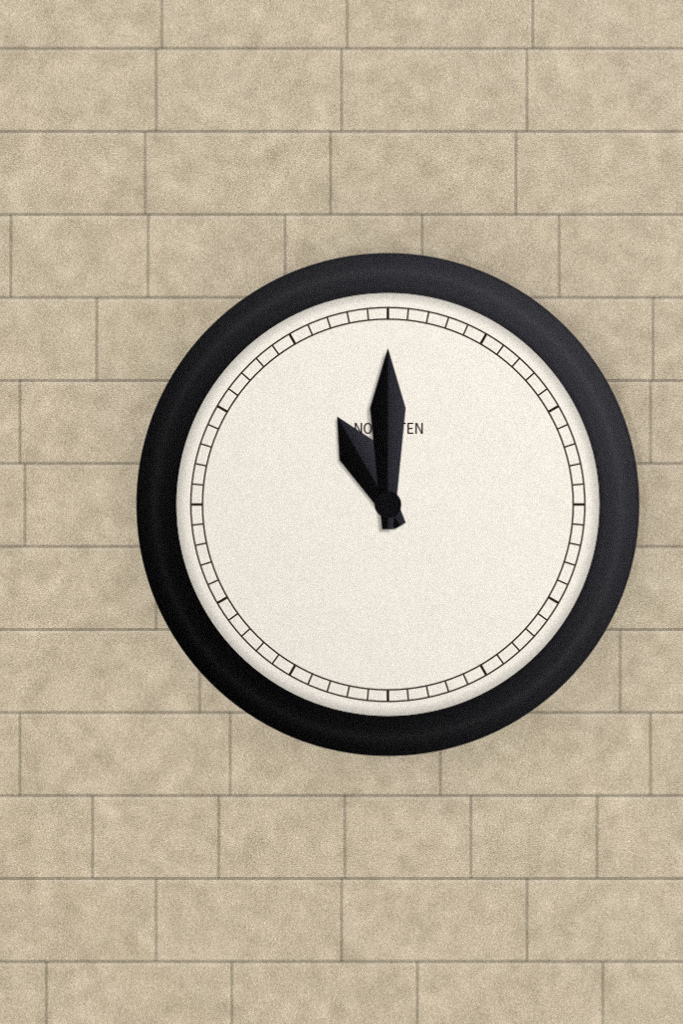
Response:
11h00
